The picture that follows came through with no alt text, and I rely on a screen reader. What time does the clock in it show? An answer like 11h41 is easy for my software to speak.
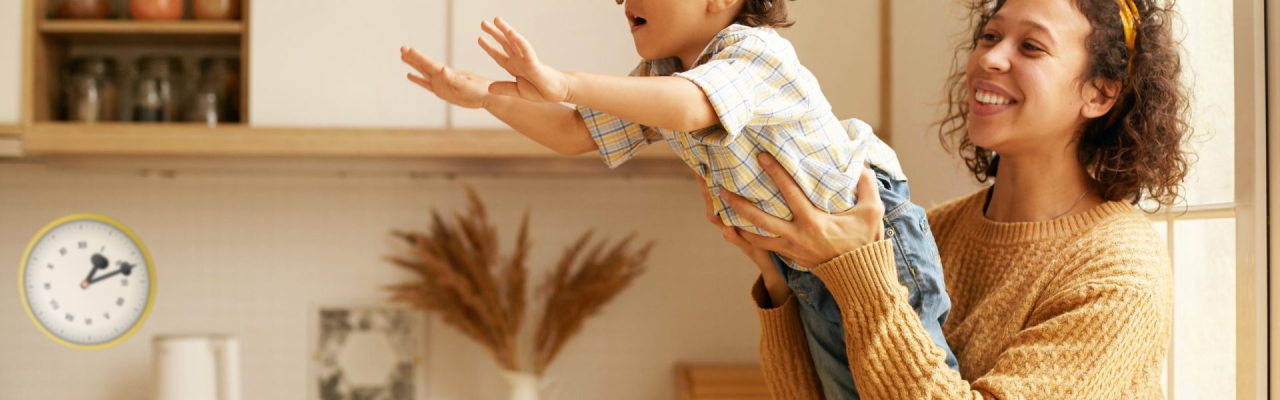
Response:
1h12
